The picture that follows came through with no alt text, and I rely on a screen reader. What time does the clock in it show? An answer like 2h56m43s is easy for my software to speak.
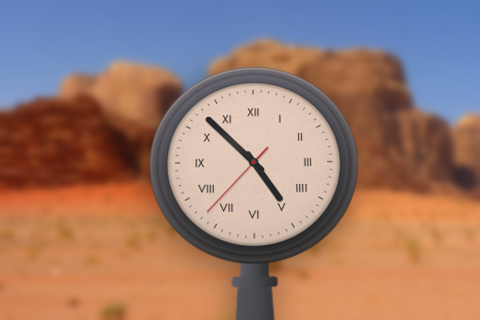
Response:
4h52m37s
